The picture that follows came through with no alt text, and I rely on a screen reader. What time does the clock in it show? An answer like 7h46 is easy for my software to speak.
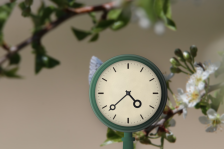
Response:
4h38
